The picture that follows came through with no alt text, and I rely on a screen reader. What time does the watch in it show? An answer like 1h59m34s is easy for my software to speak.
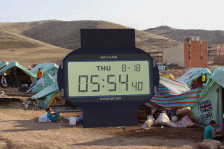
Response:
5h54m40s
